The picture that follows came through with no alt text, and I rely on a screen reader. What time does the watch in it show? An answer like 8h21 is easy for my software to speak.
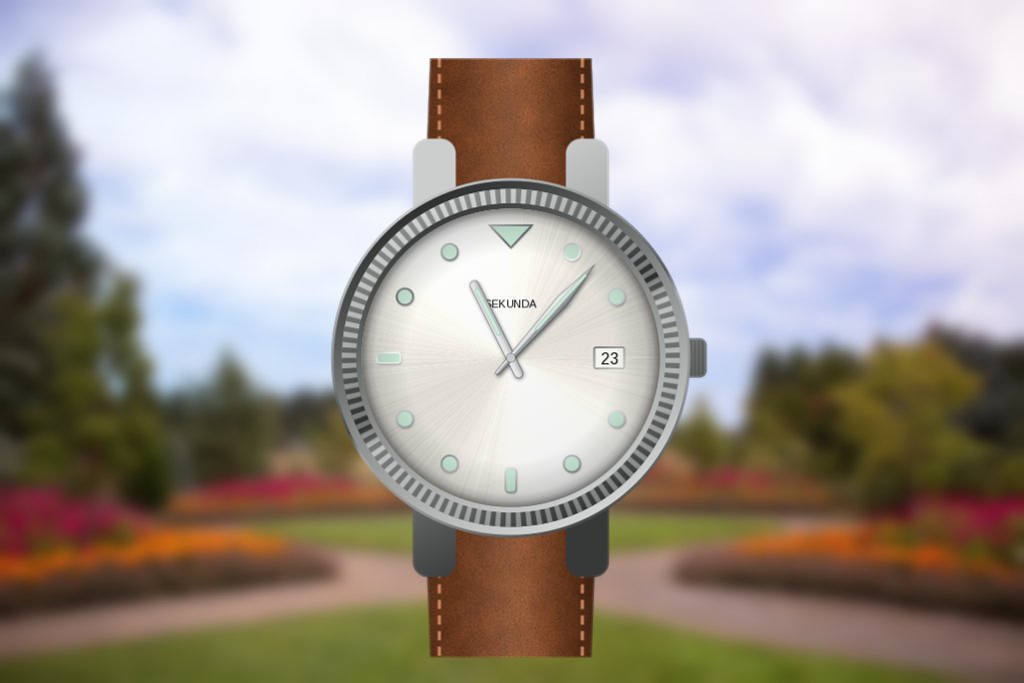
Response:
11h07
